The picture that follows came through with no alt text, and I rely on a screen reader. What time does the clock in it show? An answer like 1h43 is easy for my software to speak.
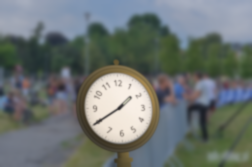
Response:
1h40
